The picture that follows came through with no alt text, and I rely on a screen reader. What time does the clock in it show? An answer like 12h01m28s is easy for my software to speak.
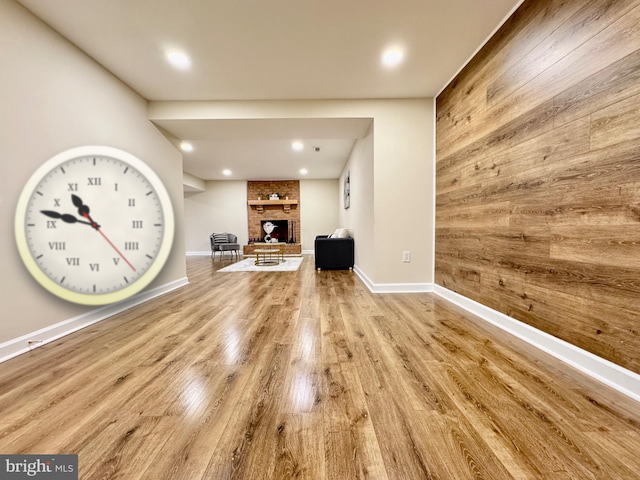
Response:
10h47m23s
